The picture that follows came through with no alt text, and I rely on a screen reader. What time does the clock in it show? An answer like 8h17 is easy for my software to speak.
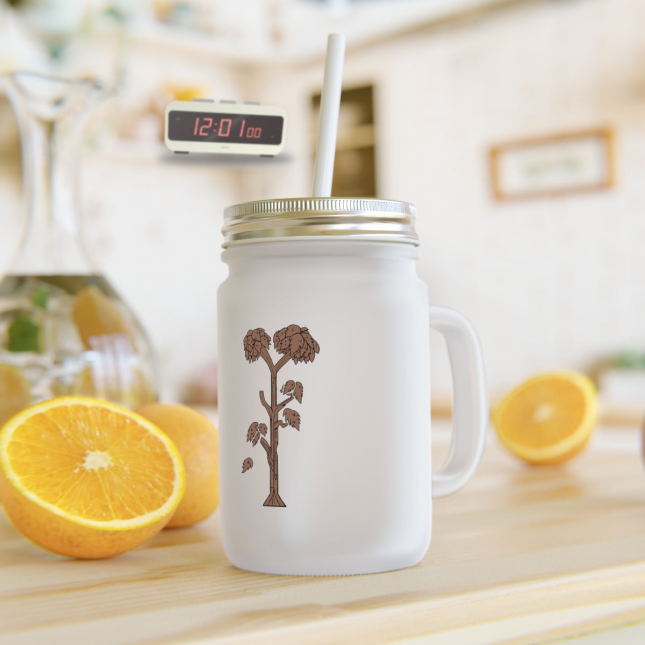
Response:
12h01
